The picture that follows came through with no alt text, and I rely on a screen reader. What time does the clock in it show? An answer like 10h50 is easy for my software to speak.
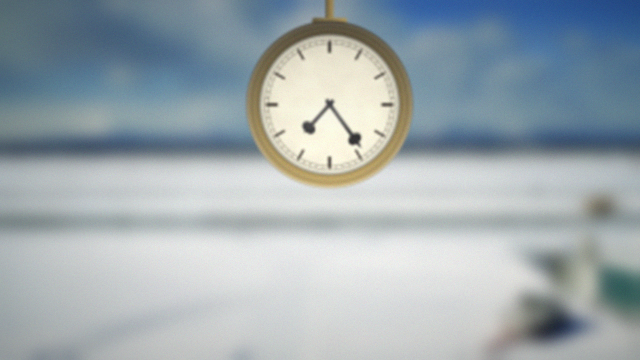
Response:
7h24
